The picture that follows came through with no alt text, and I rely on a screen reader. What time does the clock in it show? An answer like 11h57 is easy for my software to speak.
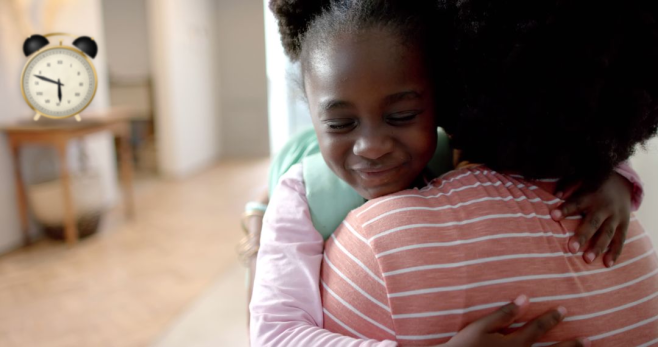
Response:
5h48
